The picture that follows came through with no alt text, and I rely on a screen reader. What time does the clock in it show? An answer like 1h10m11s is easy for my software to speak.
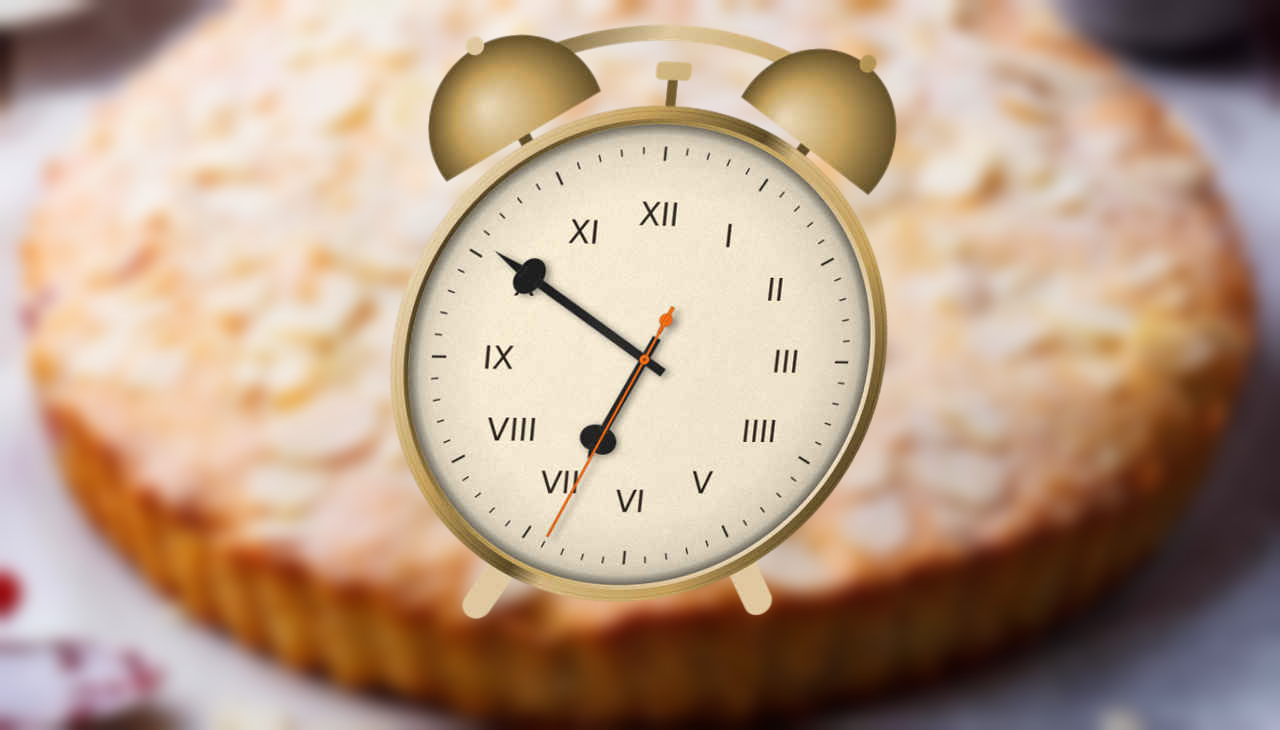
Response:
6h50m34s
